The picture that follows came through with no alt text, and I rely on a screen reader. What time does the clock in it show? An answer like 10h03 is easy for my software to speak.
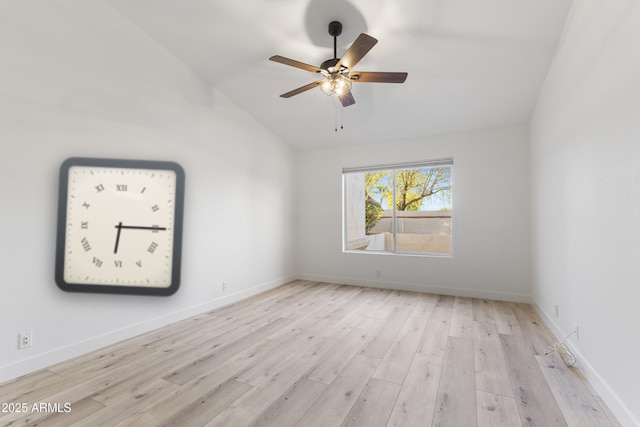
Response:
6h15
